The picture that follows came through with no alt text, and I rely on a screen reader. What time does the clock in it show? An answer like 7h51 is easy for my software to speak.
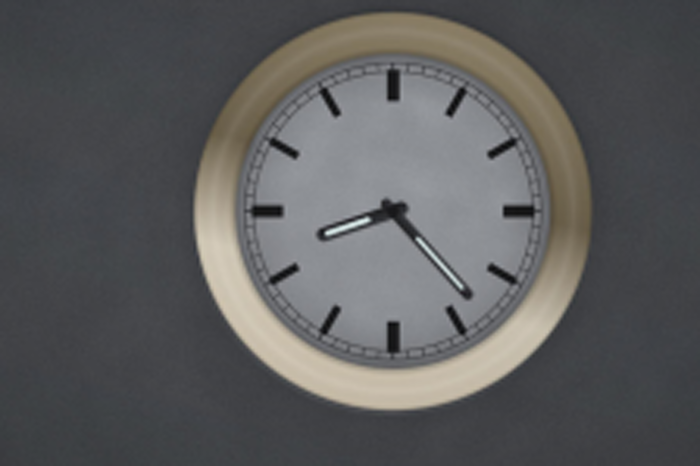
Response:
8h23
